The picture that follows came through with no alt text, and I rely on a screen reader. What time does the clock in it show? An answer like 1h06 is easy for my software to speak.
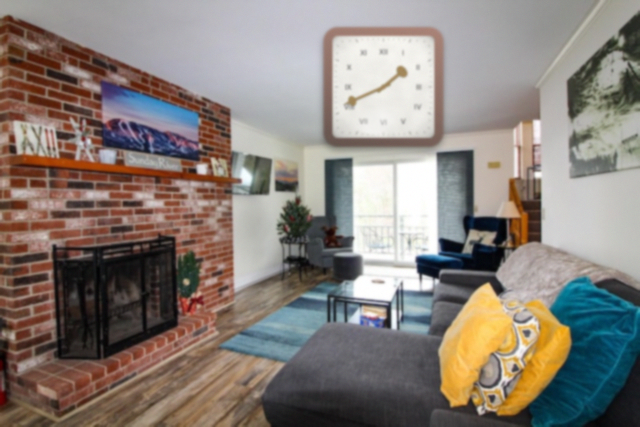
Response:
1h41
